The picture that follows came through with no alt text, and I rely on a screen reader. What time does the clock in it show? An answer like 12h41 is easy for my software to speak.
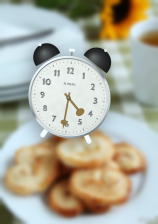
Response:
4h31
